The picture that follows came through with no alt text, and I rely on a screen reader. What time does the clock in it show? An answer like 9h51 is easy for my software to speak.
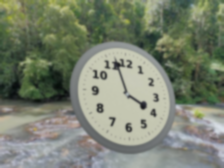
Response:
3h57
